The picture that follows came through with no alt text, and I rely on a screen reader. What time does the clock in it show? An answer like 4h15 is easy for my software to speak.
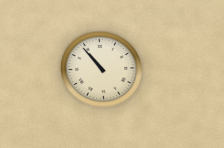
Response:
10h54
